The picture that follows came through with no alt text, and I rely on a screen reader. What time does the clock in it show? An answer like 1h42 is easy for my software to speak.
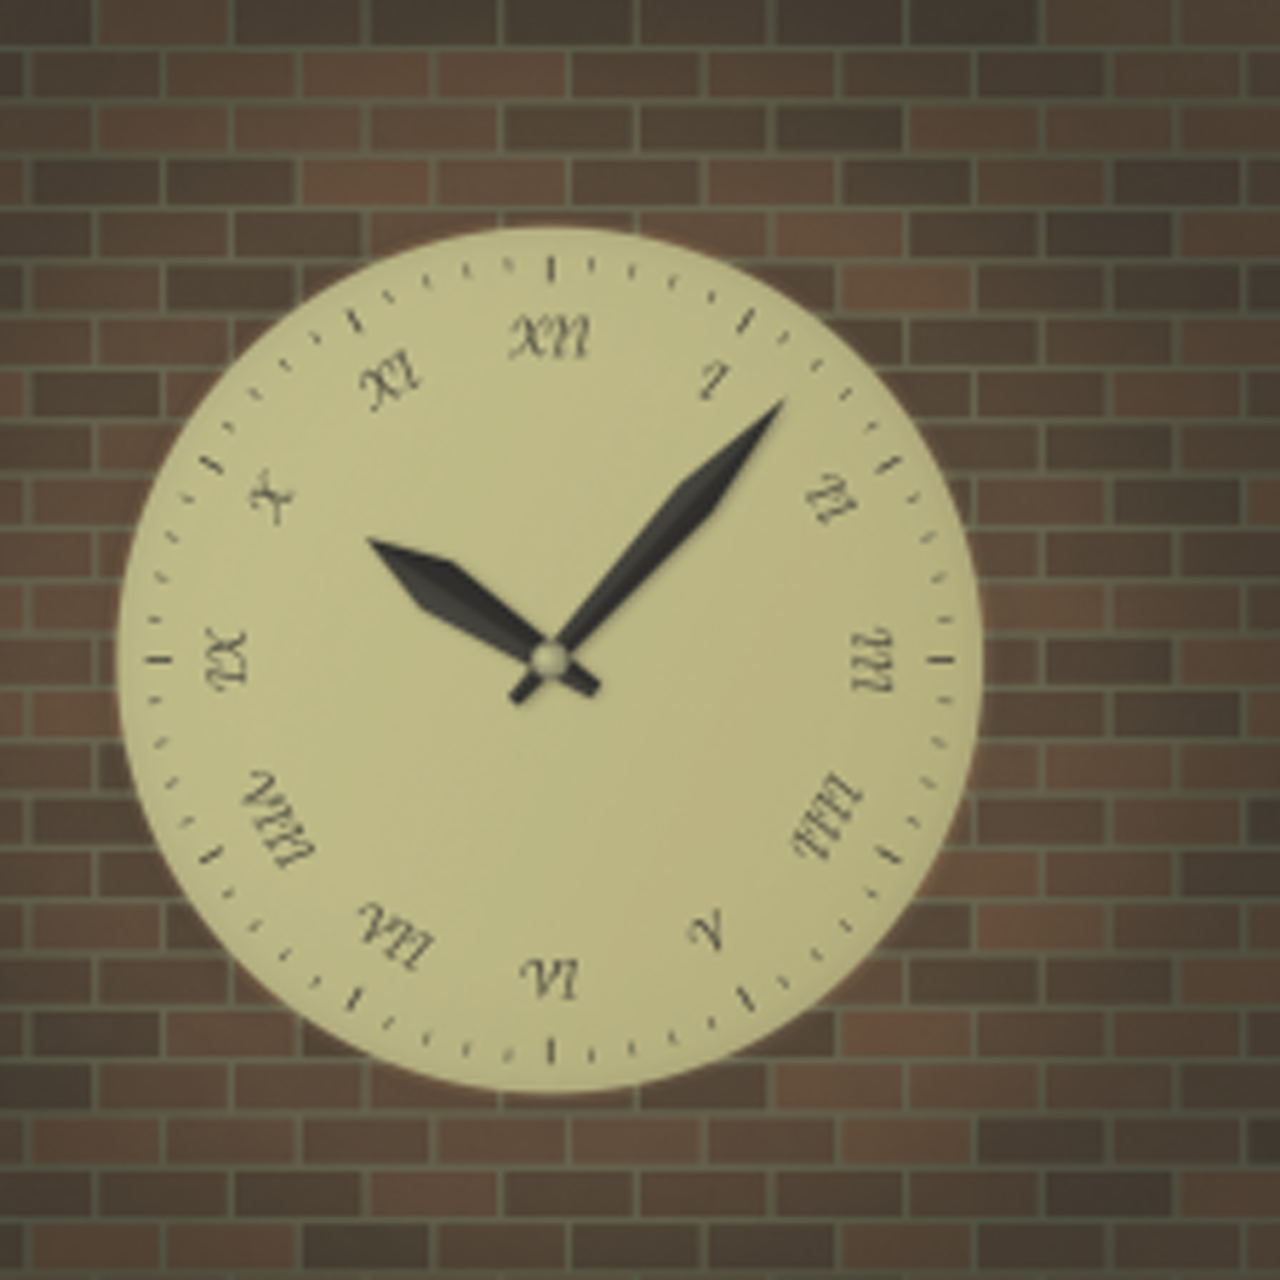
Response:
10h07
